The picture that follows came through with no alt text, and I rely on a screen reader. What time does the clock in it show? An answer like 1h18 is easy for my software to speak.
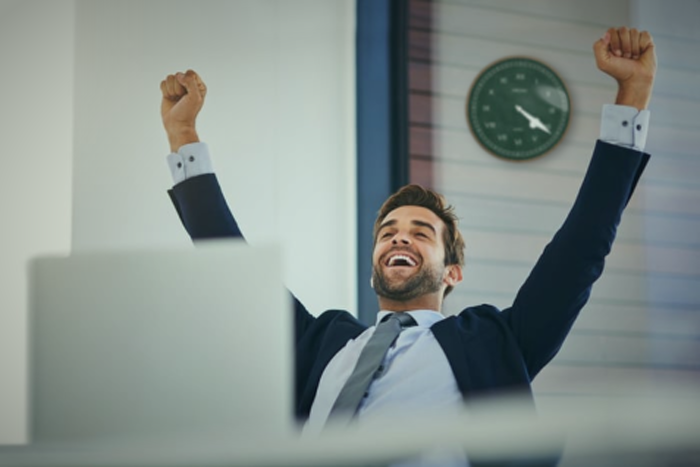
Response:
4h21
